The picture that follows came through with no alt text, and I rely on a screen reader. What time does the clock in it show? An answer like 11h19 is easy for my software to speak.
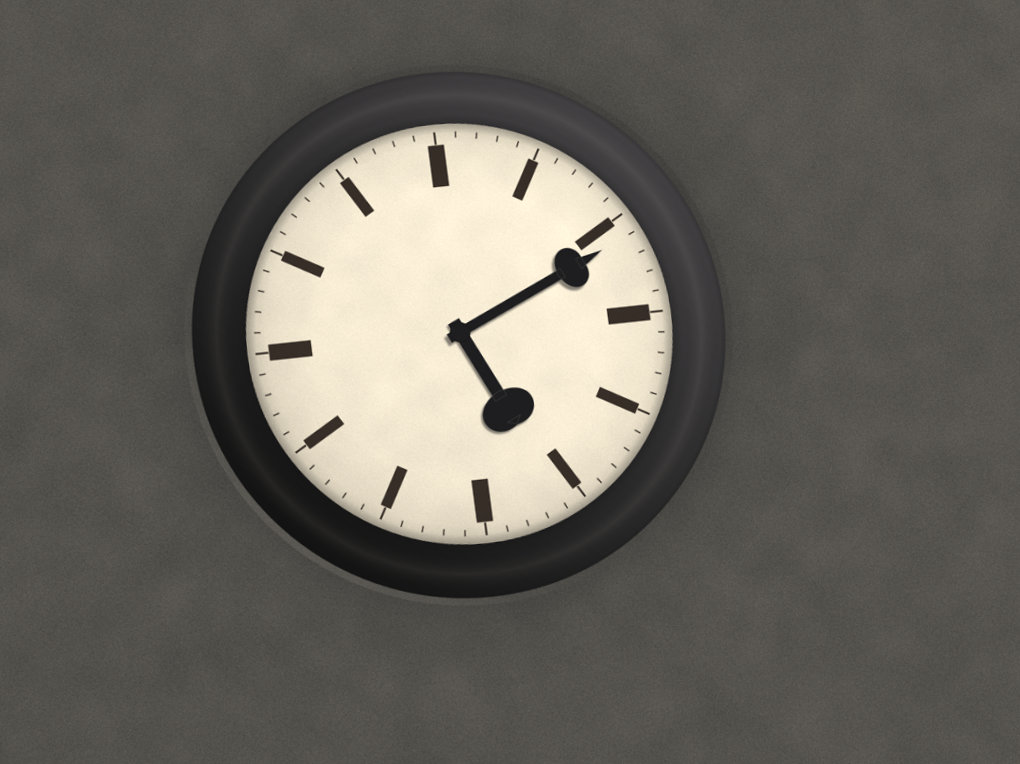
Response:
5h11
